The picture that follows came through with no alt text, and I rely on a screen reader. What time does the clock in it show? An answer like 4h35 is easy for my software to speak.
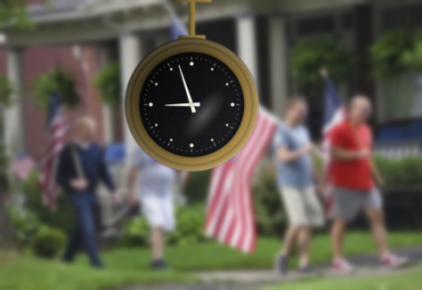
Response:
8h57
